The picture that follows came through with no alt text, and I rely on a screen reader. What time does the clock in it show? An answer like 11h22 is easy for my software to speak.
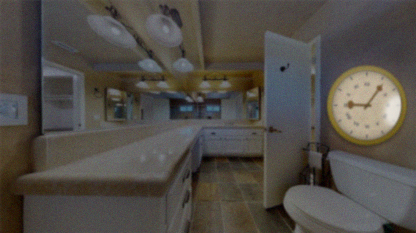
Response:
9h06
